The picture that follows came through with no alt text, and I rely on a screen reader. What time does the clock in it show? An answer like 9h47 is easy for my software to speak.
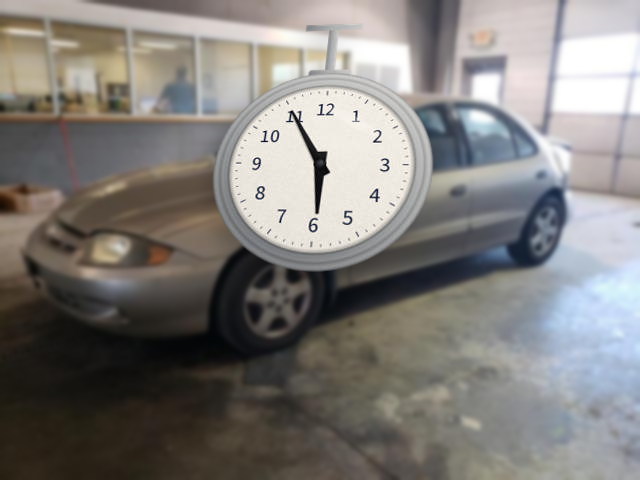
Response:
5h55
